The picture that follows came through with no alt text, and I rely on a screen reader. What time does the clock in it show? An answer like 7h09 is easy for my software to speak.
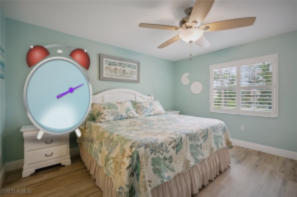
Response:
2h11
